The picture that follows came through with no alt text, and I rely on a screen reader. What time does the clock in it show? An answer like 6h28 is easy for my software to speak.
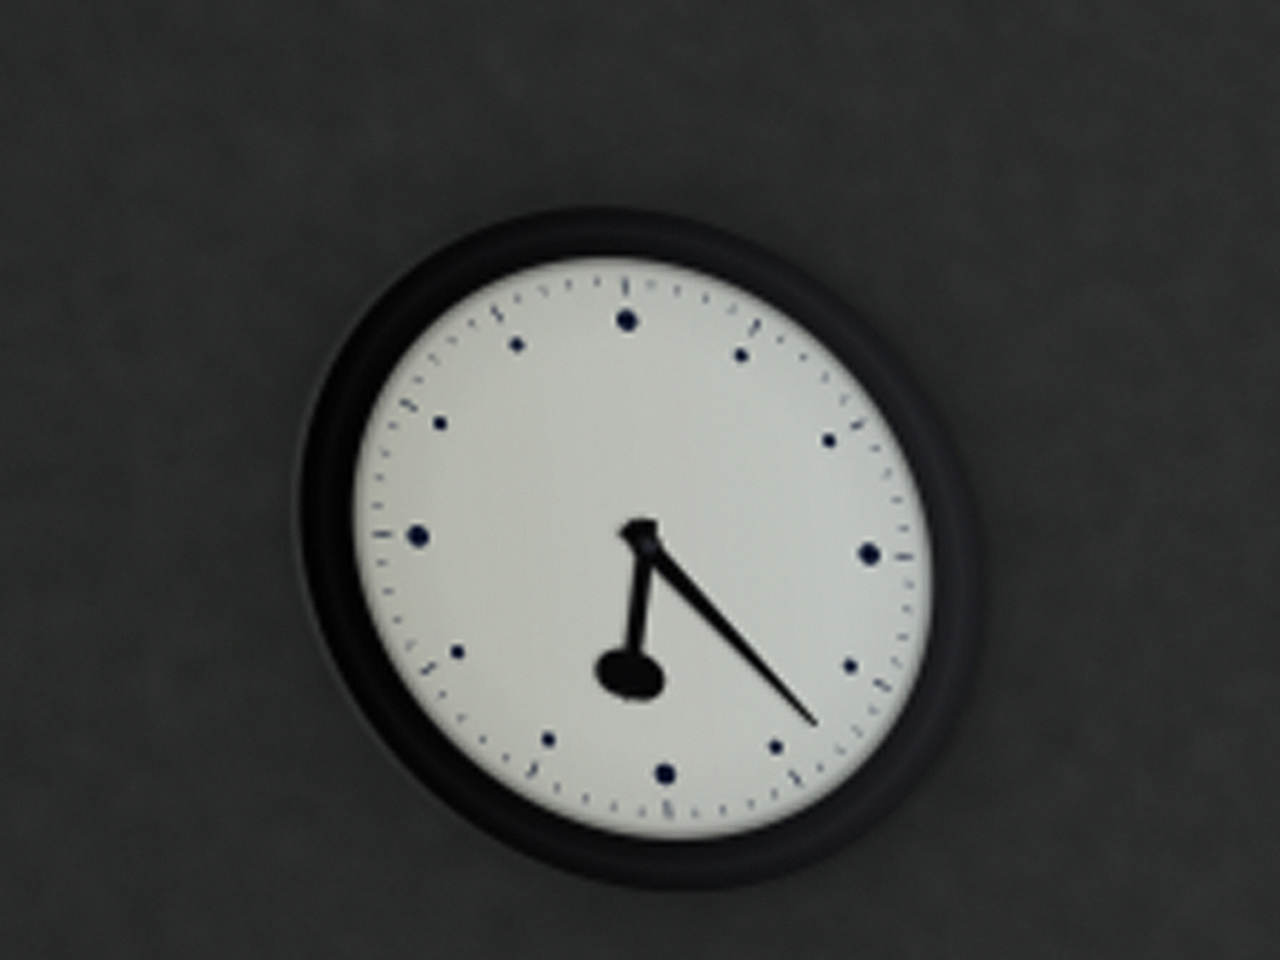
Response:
6h23
